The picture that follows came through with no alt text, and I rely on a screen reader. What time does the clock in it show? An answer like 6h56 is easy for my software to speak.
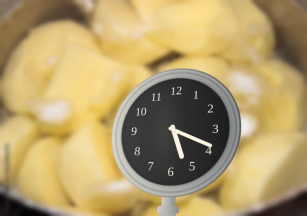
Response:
5h19
